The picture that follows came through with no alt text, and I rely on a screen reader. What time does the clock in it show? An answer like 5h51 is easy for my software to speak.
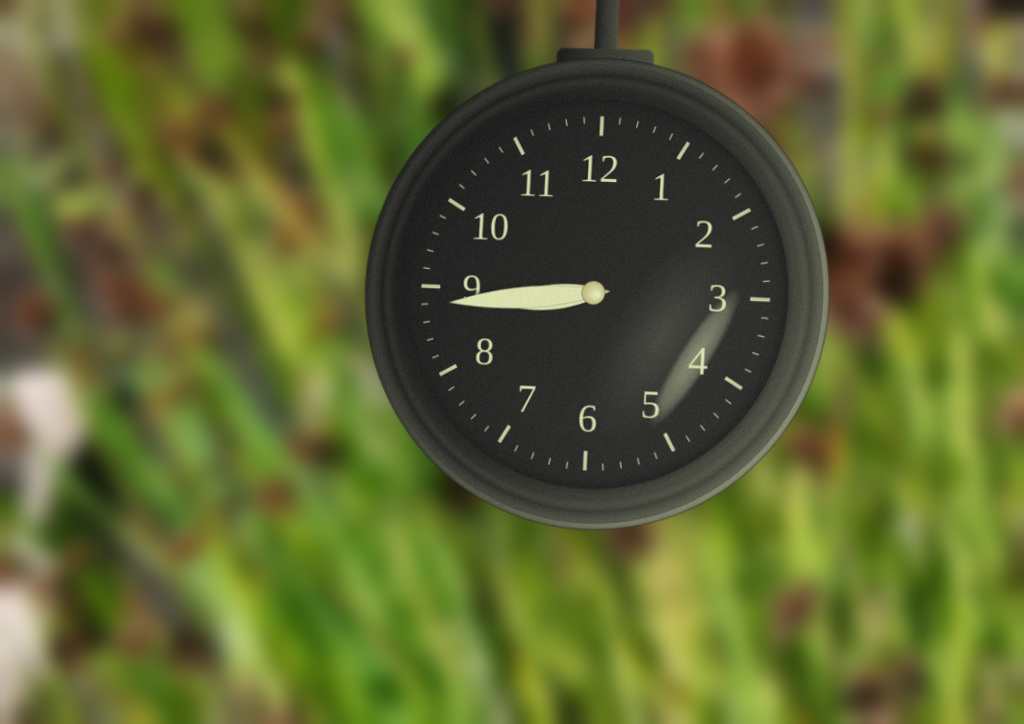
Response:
8h44
